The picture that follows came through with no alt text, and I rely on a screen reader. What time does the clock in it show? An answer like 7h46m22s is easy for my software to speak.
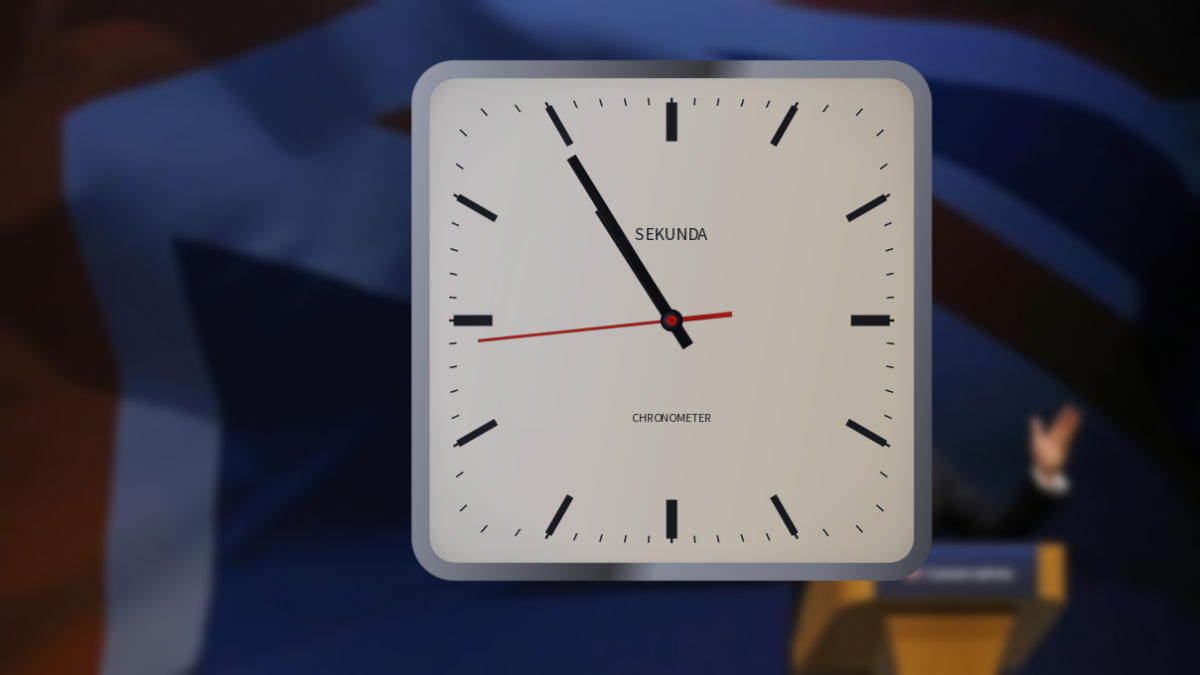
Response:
10h54m44s
